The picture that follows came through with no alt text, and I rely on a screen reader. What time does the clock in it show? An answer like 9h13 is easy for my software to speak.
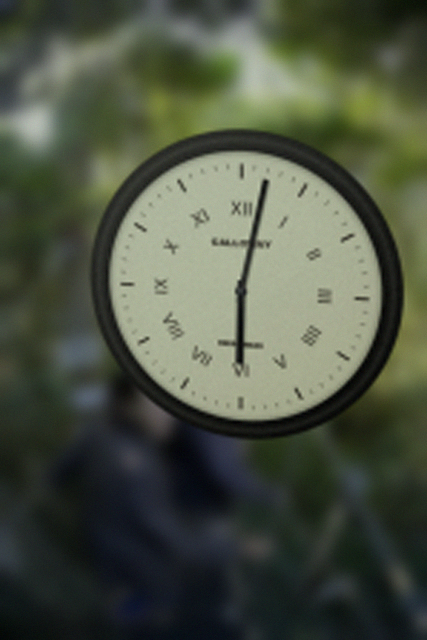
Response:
6h02
